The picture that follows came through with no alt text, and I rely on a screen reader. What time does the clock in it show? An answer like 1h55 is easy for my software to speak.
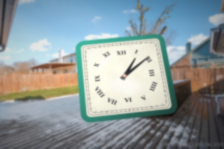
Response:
1h09
